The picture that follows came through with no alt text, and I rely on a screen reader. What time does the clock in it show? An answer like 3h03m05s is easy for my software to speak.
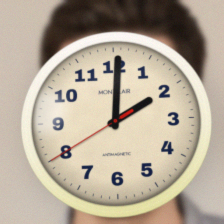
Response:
2h00m40s
